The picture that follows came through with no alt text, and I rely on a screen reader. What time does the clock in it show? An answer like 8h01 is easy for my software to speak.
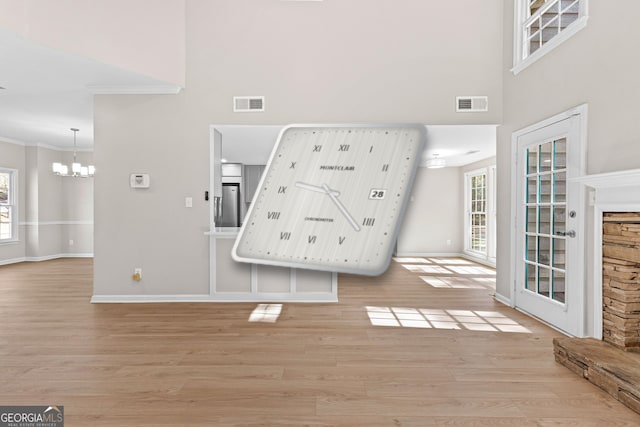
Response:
9h22
